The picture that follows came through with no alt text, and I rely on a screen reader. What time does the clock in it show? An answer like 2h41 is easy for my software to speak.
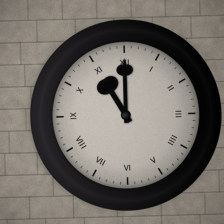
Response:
11h00
